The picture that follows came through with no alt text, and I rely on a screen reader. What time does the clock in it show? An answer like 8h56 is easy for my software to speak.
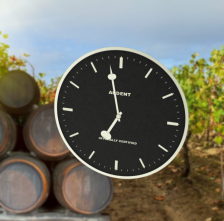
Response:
6h58
